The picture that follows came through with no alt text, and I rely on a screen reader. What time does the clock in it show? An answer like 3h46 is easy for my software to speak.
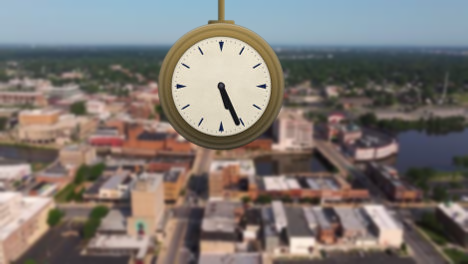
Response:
5h26
